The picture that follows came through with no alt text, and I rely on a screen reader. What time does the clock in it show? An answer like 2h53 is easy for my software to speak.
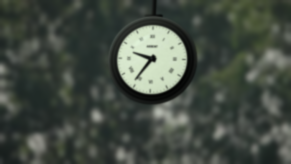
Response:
9h36
